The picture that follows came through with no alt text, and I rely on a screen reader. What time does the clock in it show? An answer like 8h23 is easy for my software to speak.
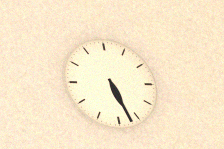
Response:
5h27
